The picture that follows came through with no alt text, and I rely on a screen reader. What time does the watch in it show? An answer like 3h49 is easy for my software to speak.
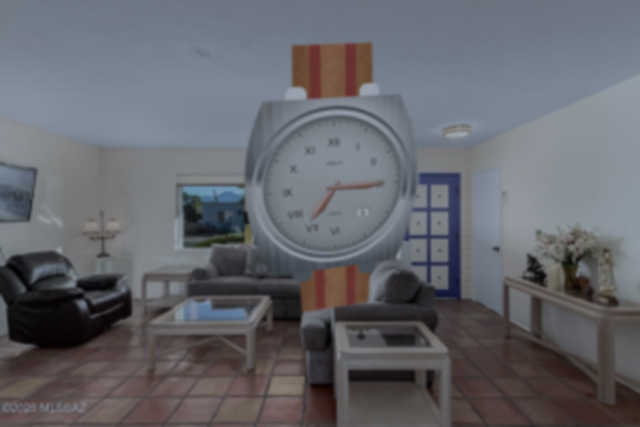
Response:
7h15
